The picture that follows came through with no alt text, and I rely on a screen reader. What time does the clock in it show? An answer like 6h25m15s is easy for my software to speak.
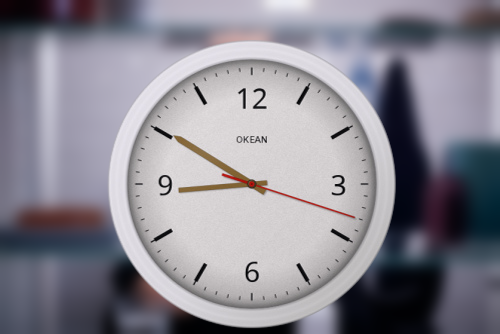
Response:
8h50m18s
